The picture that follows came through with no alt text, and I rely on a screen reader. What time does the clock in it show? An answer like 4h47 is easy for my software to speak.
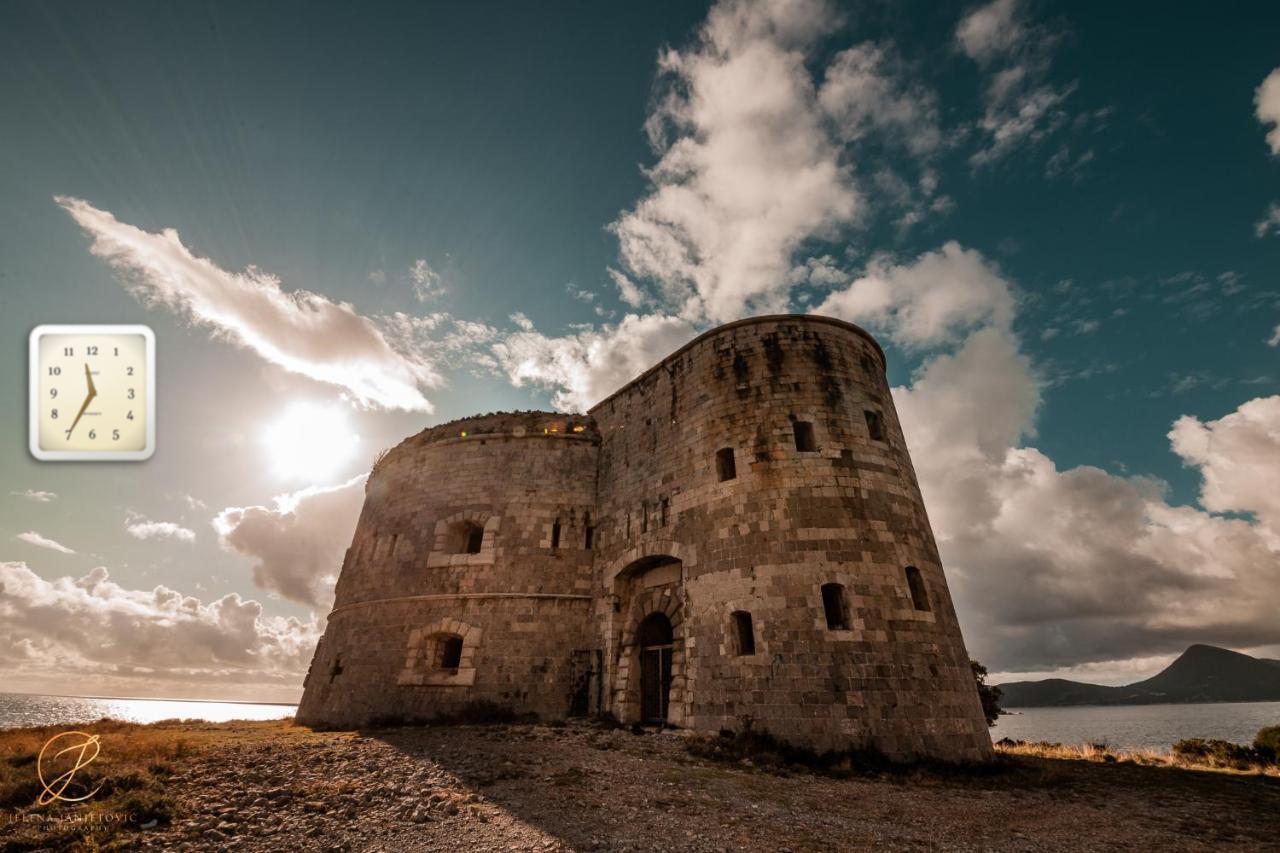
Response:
11h35
